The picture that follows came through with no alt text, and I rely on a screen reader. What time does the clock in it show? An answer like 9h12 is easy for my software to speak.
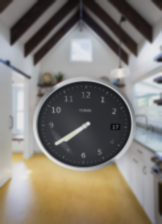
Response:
7h39
